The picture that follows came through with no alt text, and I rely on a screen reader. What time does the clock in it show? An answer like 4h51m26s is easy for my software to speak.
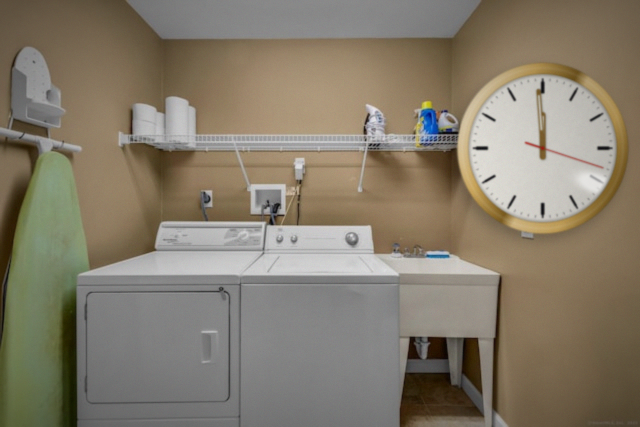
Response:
11h59m18s
